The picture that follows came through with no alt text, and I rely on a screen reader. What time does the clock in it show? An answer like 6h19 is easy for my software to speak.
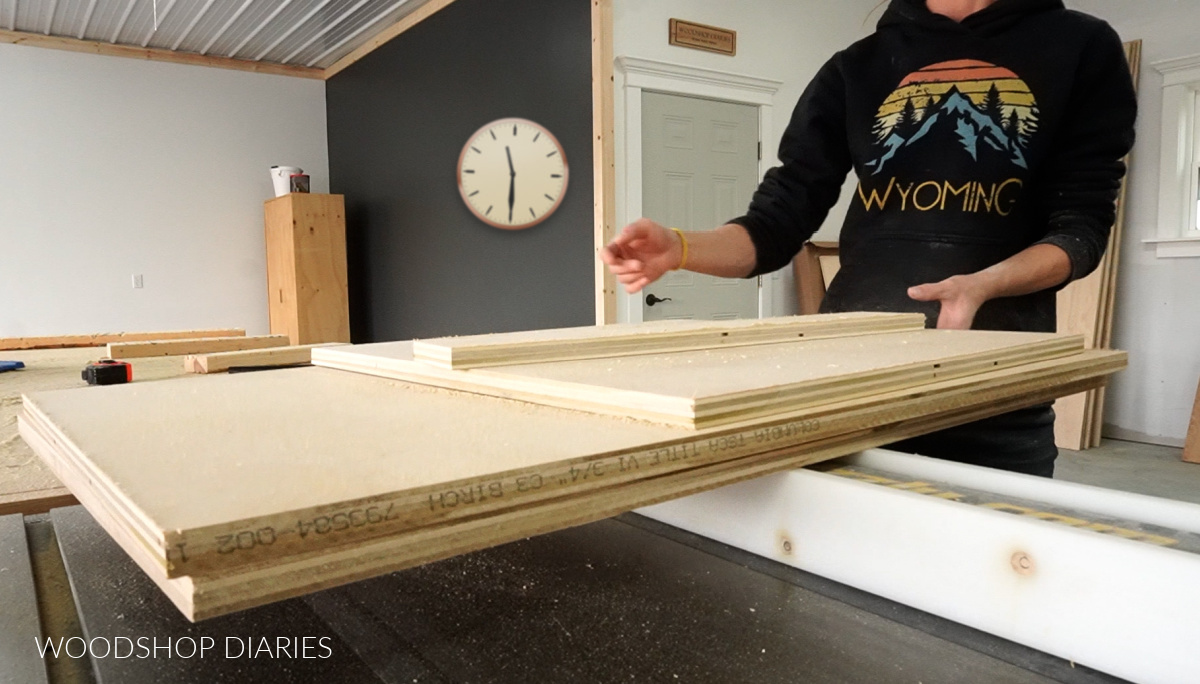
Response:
11h30
